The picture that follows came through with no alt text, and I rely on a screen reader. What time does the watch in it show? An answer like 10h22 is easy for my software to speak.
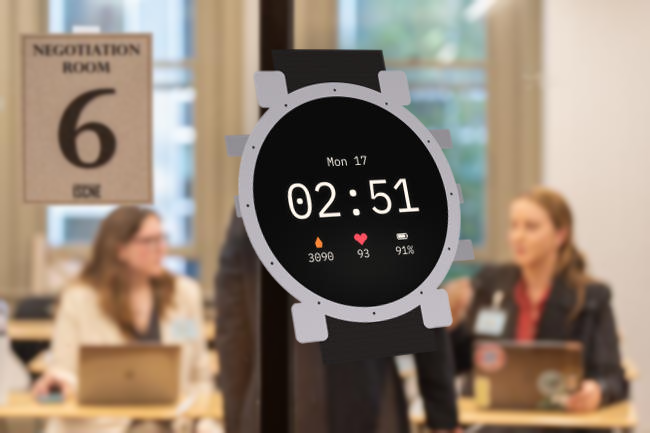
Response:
2h51
